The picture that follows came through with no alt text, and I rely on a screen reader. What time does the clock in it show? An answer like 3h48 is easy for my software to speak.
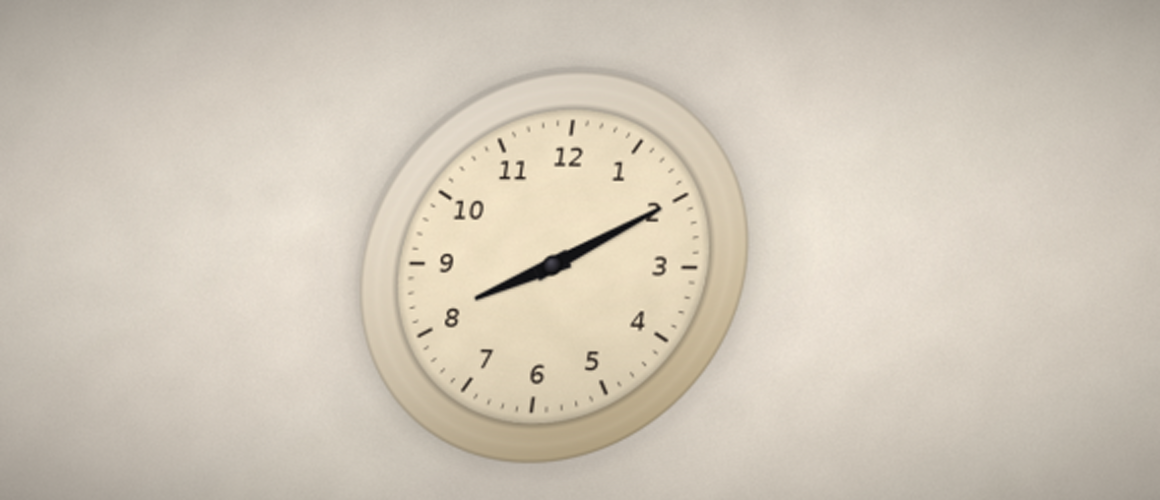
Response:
8h10
